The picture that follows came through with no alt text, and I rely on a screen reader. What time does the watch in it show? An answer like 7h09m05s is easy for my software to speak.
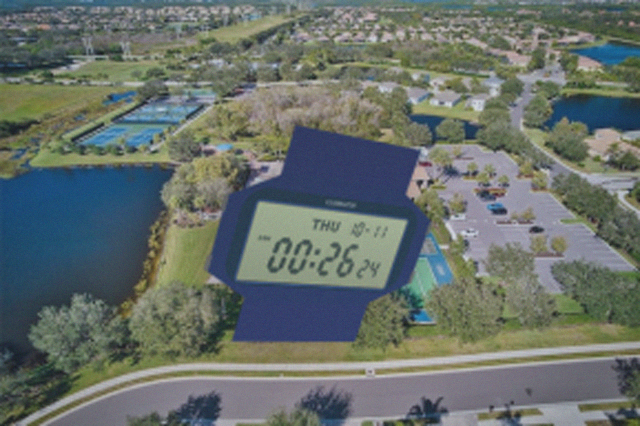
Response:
0h26m24s
